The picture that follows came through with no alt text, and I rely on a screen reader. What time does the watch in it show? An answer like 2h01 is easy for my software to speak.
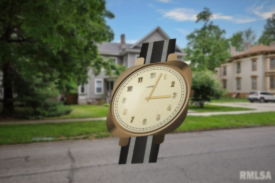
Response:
3h03
